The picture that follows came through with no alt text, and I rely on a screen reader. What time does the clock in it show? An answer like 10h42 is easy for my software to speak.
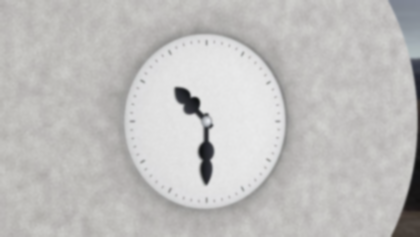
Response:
10h30
